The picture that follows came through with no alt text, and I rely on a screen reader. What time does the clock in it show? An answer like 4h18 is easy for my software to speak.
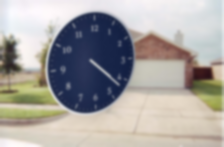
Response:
4h22
